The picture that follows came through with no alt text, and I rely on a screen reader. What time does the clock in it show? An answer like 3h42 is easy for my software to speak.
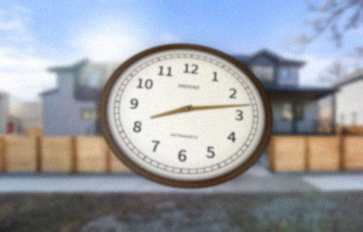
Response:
8h13
